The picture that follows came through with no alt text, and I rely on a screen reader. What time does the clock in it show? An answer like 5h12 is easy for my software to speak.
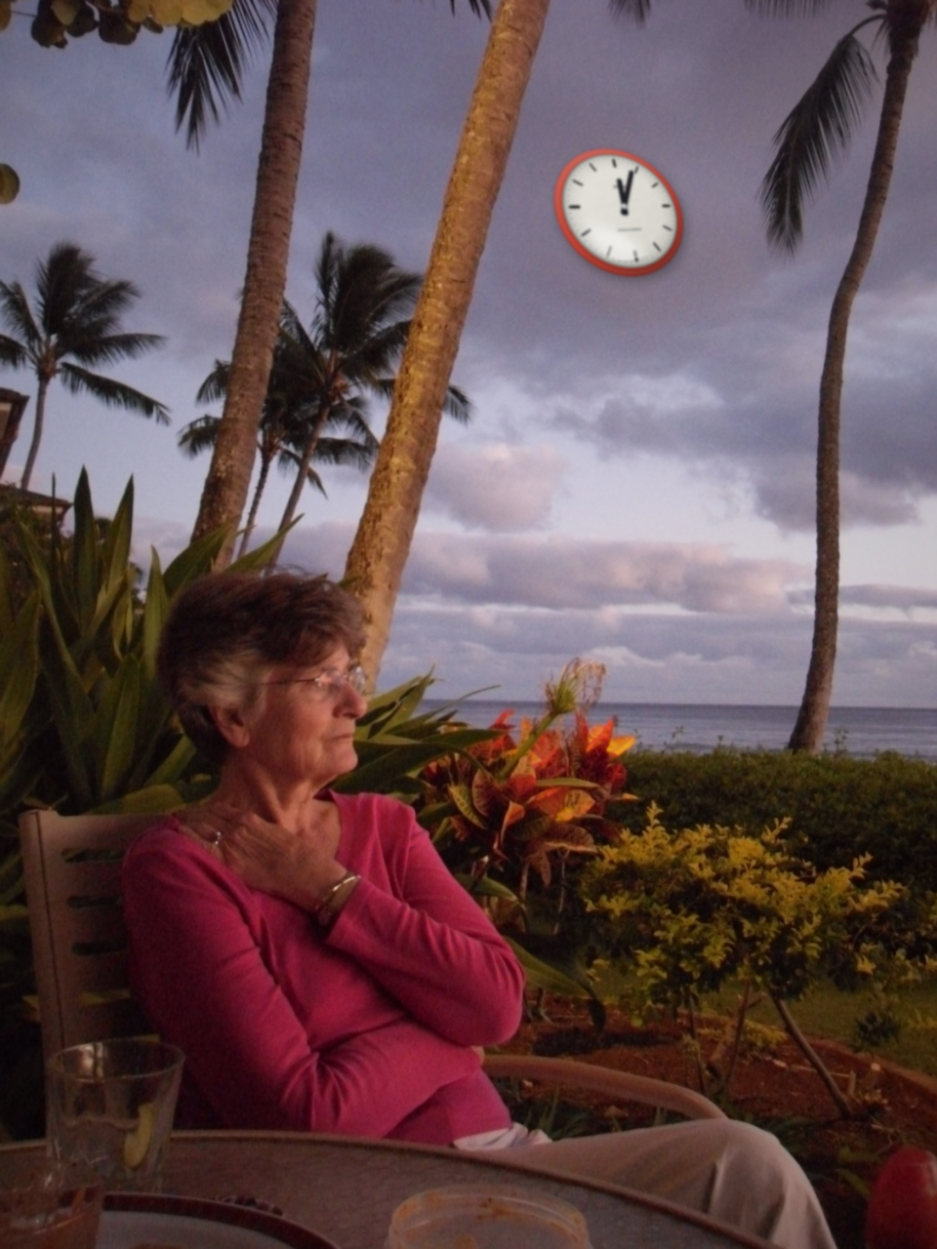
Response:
12h04
